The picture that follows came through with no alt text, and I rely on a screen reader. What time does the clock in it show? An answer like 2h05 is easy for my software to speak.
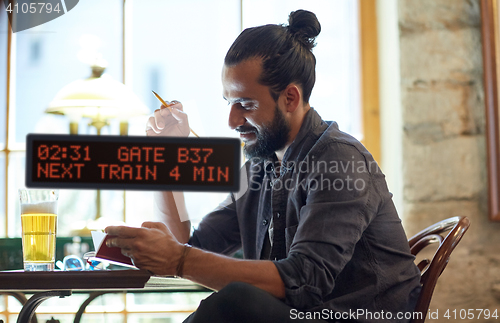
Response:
2h31
